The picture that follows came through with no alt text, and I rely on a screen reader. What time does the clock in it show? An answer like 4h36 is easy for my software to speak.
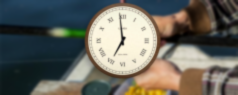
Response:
6h59
